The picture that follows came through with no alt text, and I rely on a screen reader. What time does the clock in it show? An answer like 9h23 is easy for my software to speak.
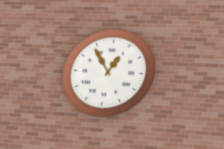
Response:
12h54
